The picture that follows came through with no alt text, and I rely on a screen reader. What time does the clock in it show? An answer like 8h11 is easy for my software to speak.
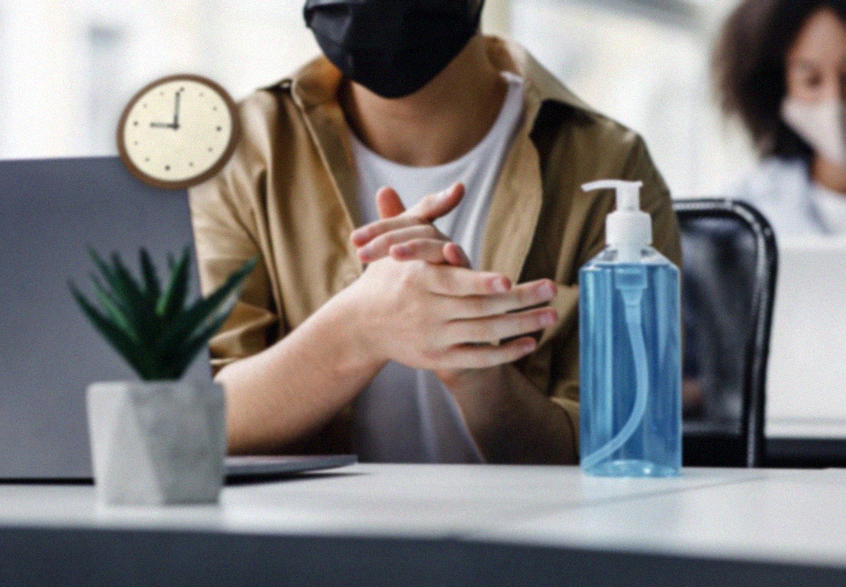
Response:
8h59
